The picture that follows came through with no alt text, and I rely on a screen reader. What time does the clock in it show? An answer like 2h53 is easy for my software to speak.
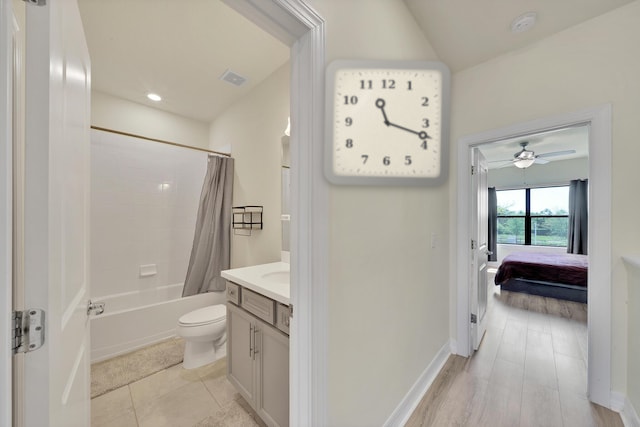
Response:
11h18
